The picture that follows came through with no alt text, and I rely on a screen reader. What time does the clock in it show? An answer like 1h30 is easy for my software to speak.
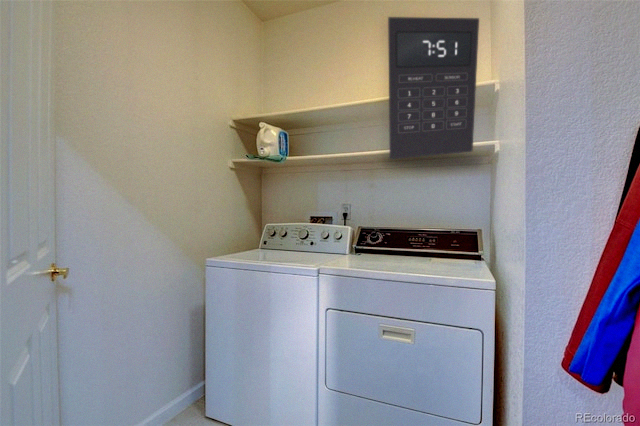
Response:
7h51
